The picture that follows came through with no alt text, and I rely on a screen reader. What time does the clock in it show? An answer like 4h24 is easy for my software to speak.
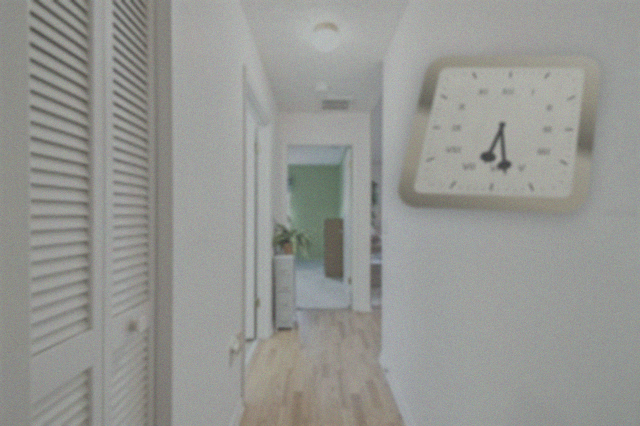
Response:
6h28
